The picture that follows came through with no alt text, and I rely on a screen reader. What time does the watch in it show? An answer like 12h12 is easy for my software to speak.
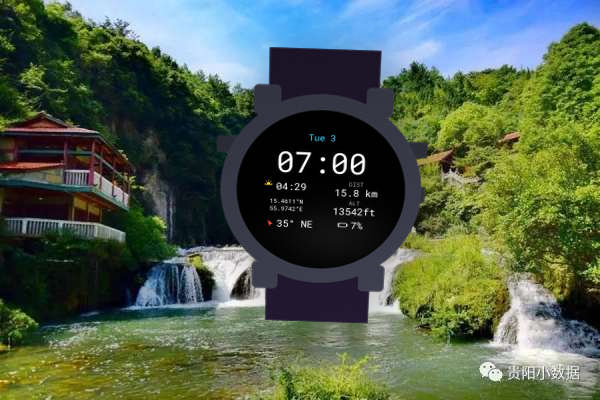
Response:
7h00
